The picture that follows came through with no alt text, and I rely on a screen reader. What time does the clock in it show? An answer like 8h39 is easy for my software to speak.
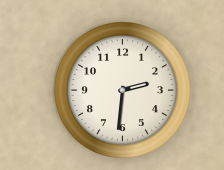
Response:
2h31
